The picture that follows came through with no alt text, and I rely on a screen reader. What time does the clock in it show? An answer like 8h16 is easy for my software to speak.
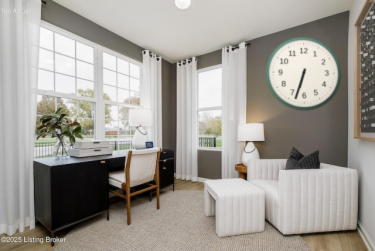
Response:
6h33
